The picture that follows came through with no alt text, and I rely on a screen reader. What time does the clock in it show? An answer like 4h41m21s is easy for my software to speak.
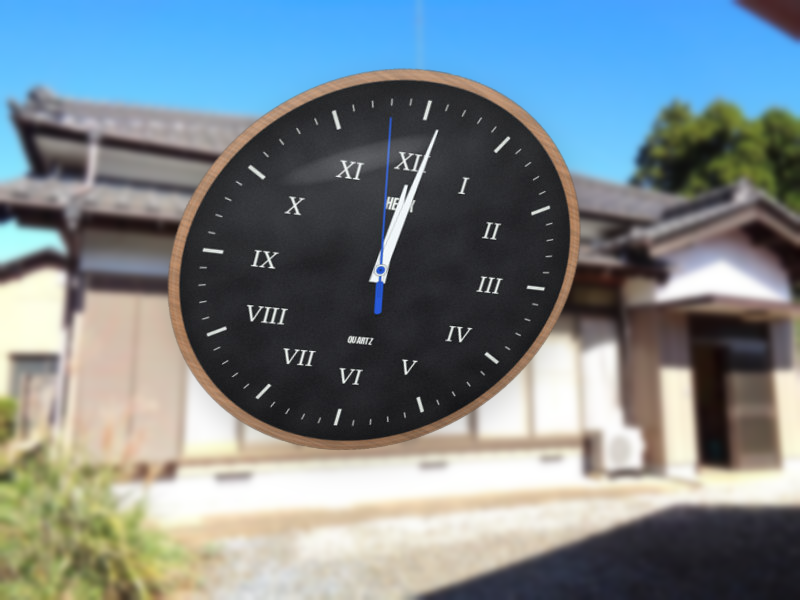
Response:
12h00m58s
